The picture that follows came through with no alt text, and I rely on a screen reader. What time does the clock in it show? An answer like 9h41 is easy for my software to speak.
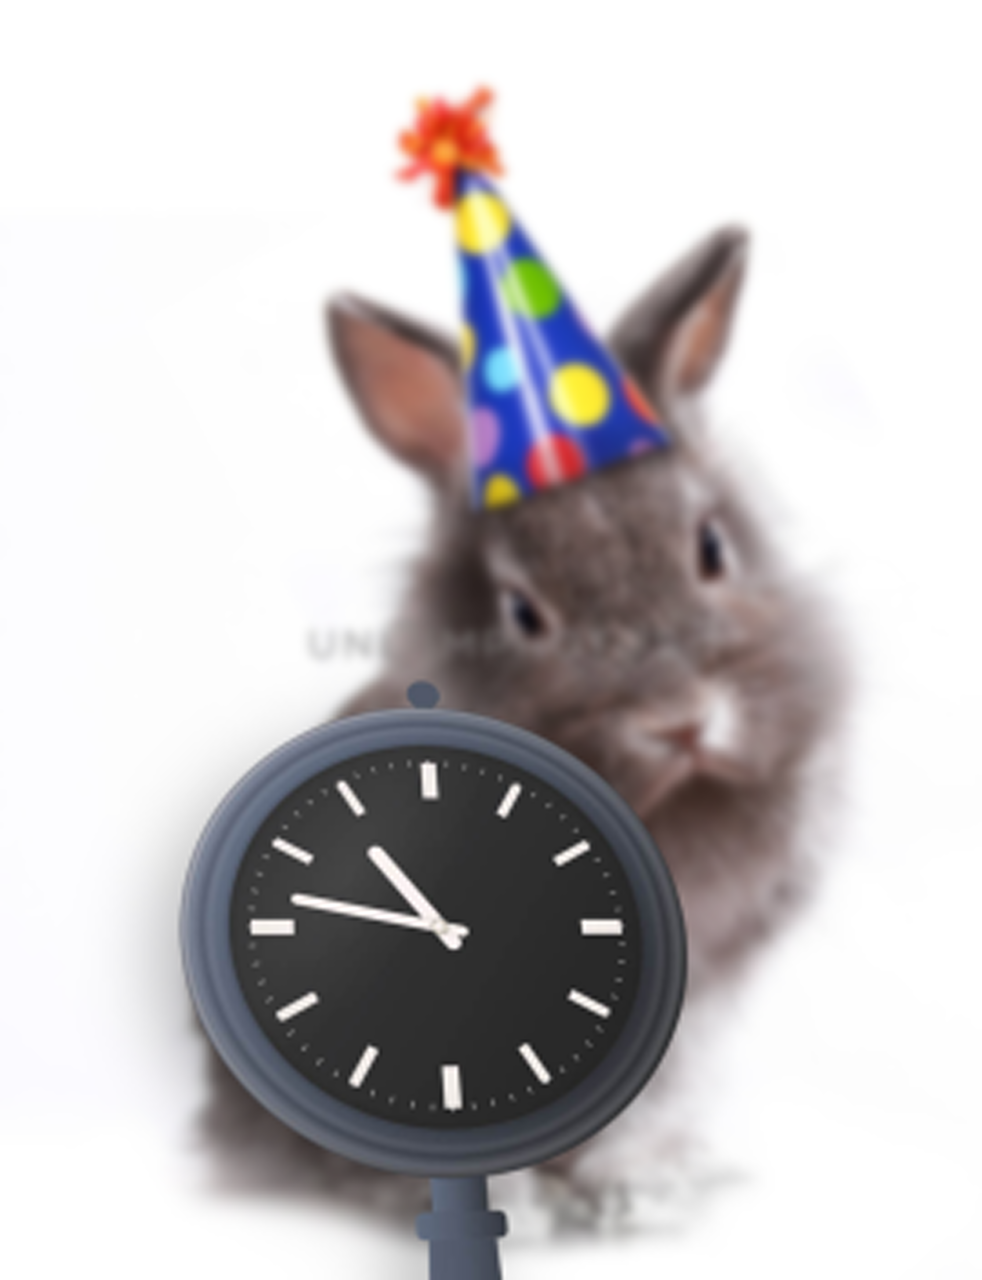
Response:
10h47
